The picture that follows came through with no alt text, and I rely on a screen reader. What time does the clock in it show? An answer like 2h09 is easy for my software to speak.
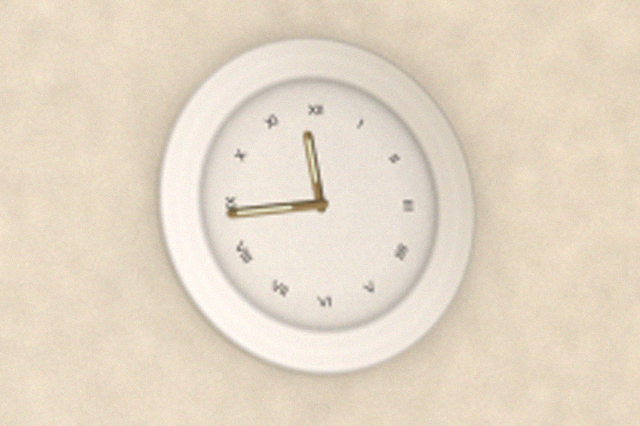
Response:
11h44
